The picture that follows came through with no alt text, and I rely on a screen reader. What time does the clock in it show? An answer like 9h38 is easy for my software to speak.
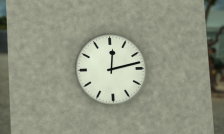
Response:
12h13
